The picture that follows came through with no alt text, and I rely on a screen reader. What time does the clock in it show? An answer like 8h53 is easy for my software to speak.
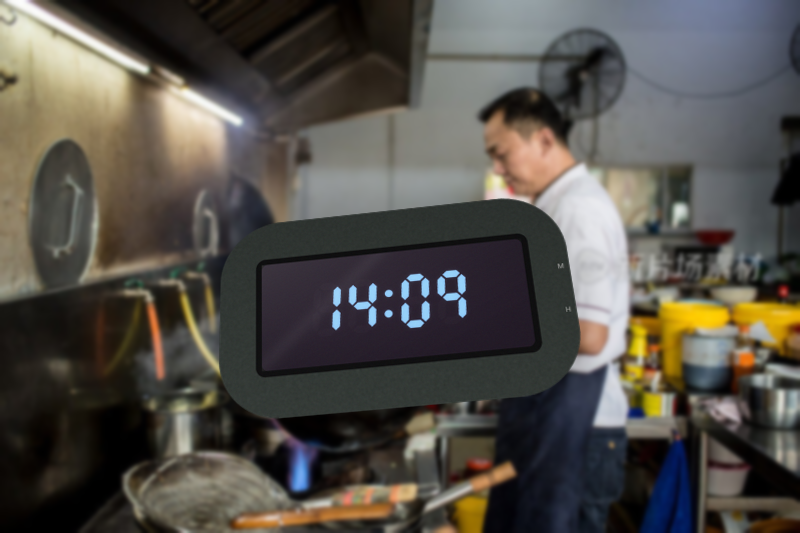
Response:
14h09
